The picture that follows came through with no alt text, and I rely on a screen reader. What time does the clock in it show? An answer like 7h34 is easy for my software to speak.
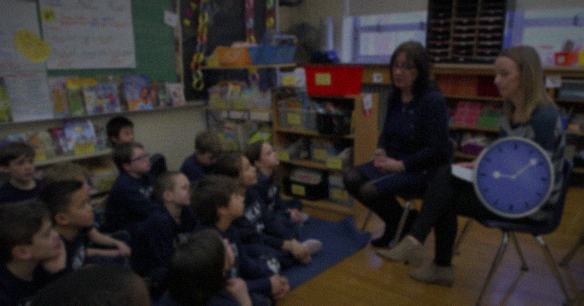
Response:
9h08
